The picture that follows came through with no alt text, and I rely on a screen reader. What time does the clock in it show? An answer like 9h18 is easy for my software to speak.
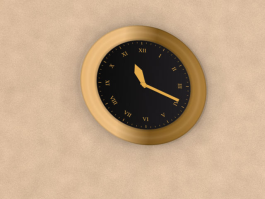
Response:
11h19
